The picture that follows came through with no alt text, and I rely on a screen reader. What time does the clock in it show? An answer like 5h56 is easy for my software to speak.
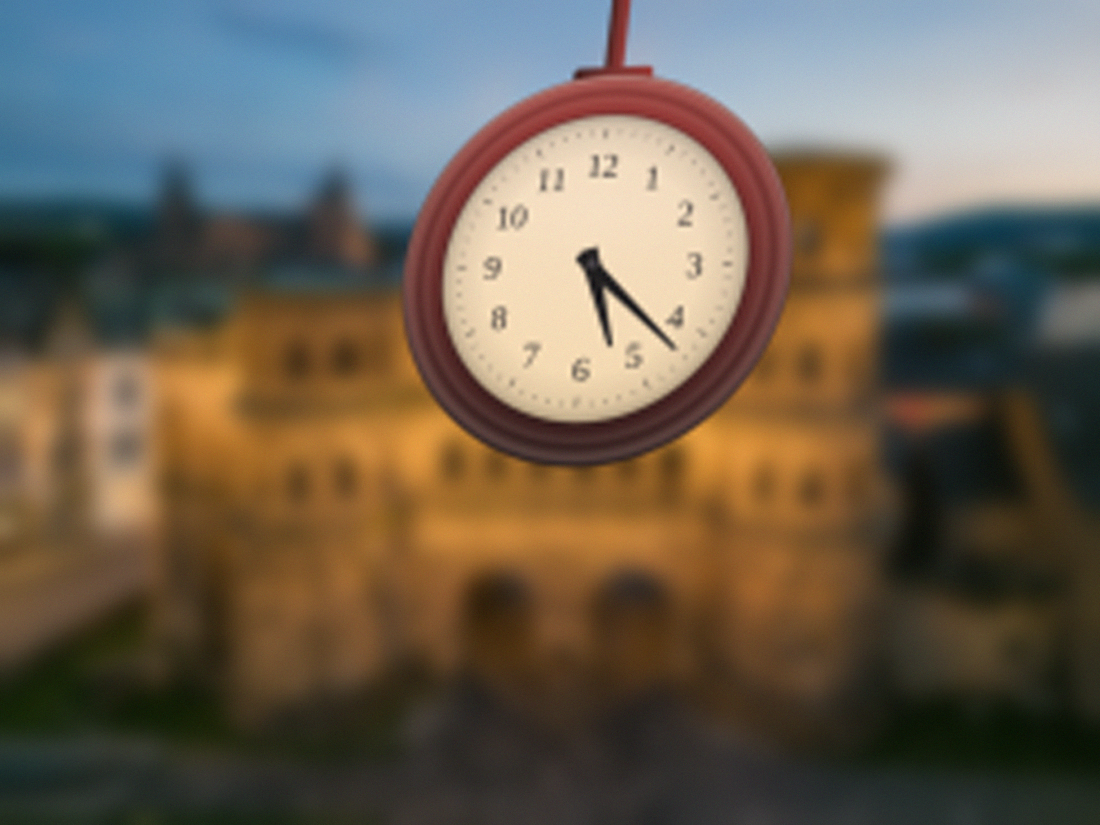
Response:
5h22
